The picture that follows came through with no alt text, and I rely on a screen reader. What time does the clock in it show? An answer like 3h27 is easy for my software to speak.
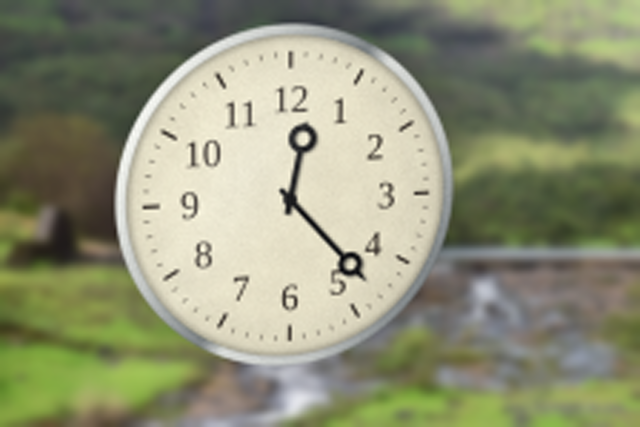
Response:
12h23
